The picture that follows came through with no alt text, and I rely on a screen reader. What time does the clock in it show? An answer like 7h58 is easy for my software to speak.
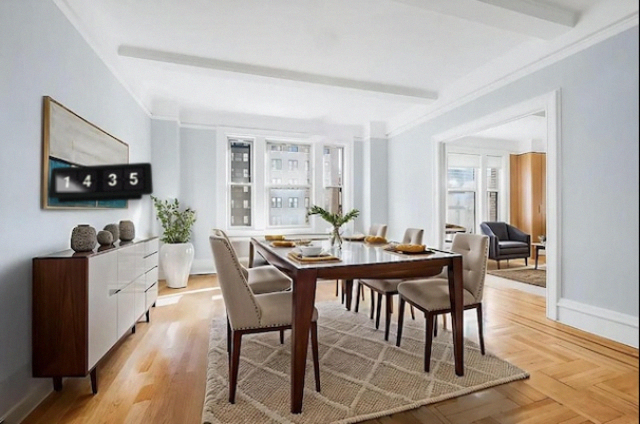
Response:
14h35
